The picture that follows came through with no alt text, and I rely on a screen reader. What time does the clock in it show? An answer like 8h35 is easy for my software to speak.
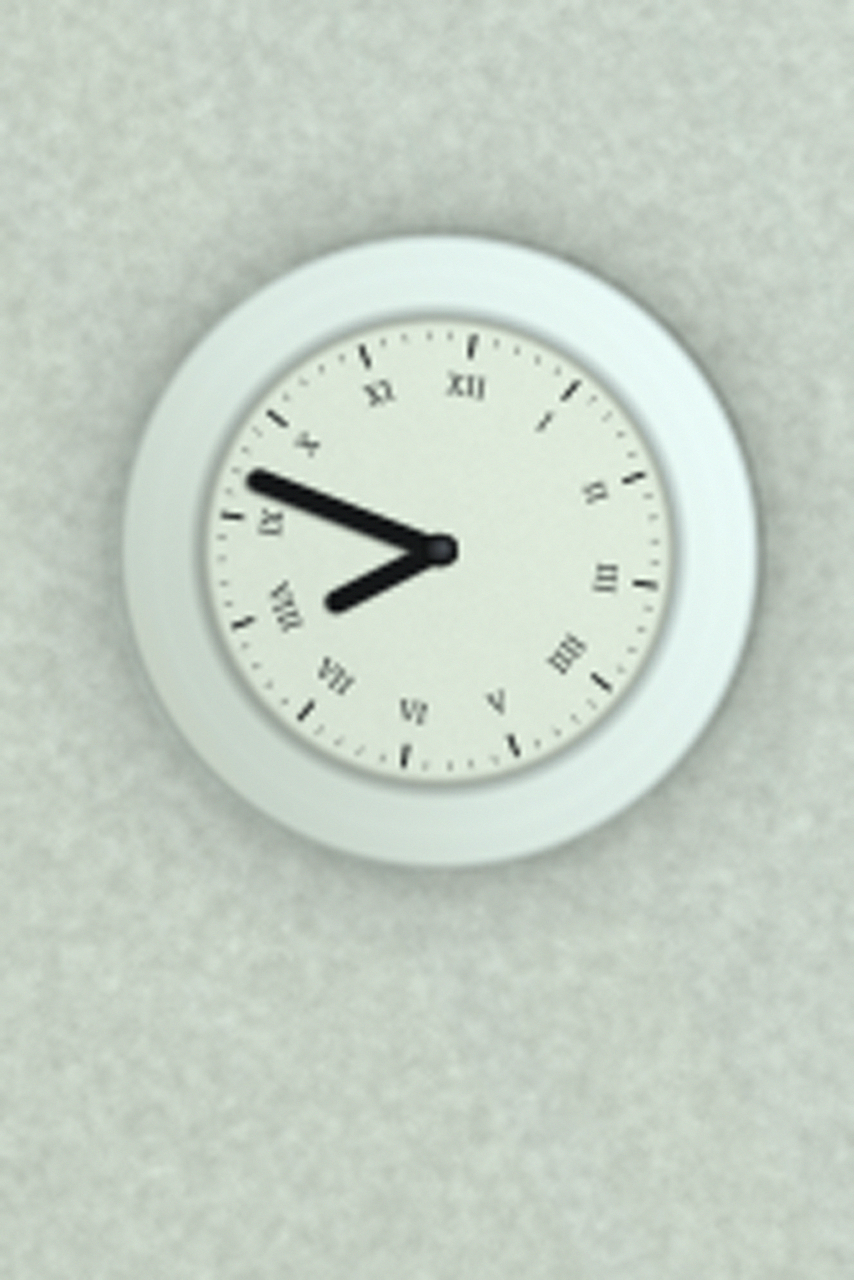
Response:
7h47
